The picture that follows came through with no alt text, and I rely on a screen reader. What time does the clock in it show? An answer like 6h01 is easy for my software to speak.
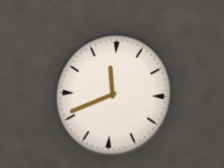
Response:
11h41
